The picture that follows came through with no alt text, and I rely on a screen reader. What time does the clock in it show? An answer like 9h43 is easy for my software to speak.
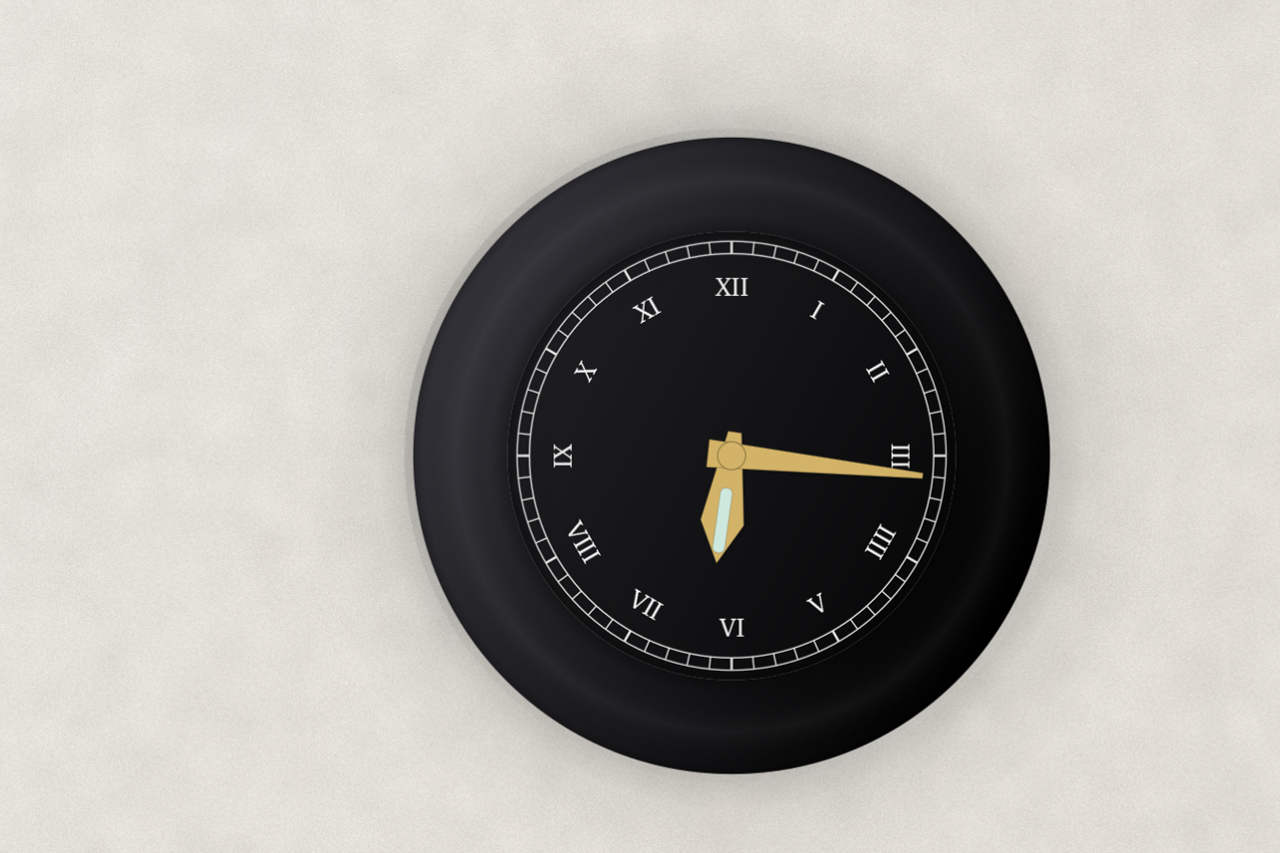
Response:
6h16
